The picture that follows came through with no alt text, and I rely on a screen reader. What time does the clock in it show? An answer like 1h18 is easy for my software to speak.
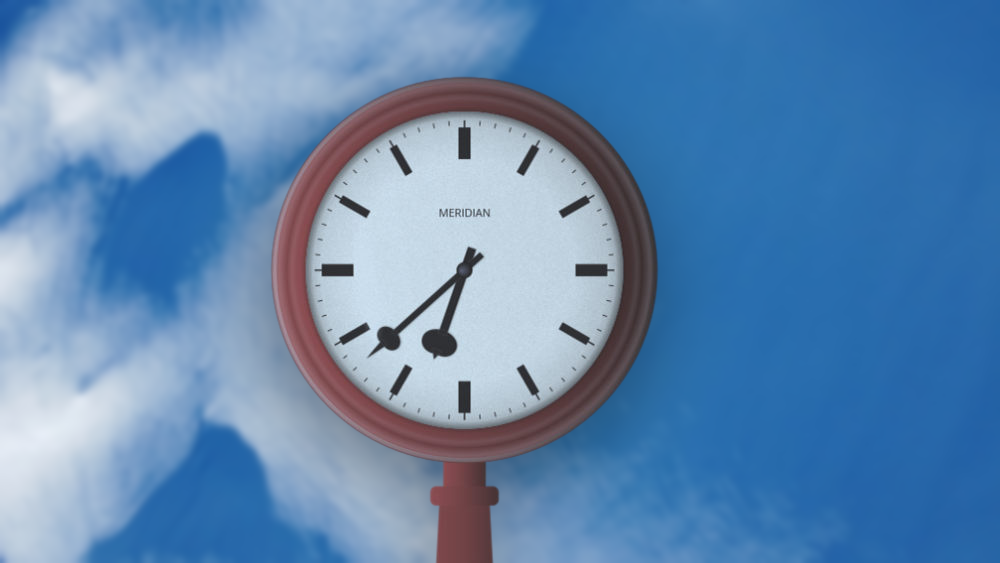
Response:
6h38
